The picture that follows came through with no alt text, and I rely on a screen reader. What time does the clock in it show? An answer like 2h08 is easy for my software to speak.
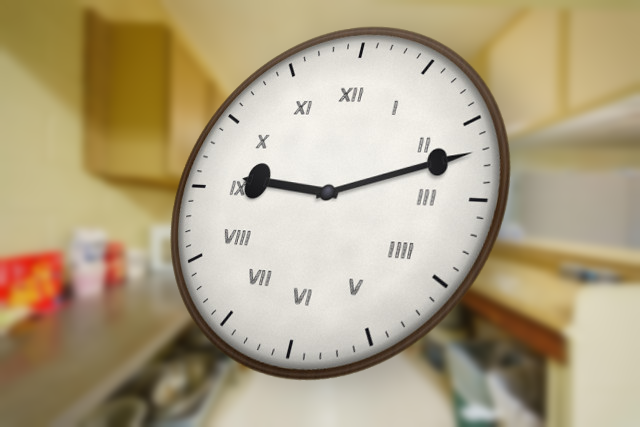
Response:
9h12
